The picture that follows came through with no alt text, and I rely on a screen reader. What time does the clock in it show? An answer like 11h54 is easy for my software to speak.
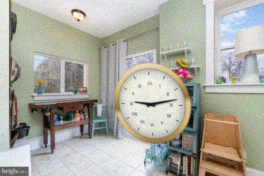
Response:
9h13
